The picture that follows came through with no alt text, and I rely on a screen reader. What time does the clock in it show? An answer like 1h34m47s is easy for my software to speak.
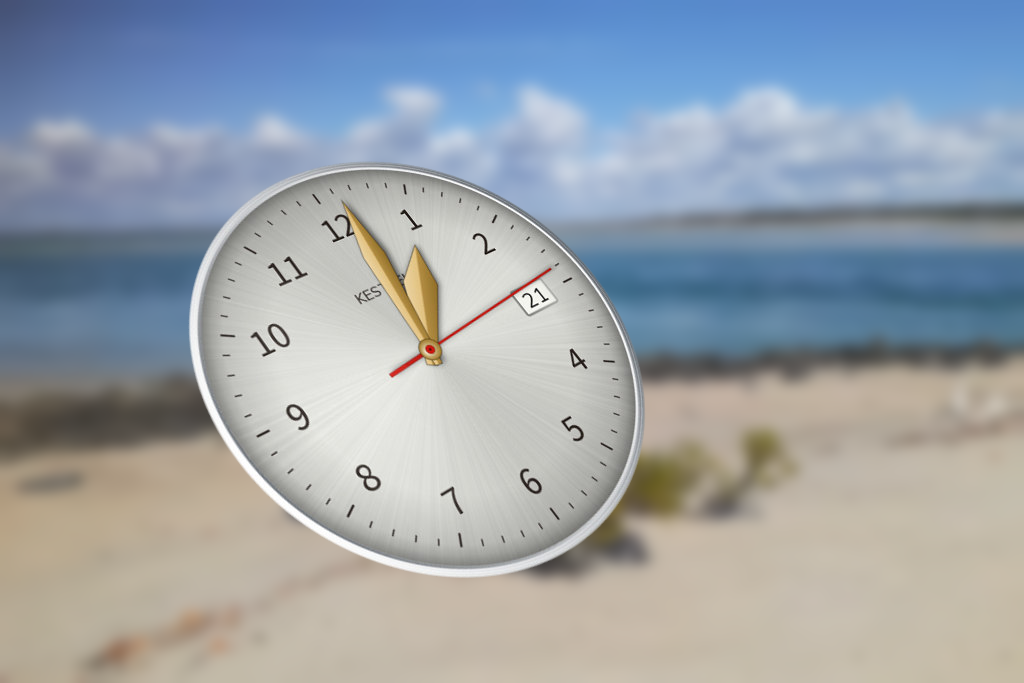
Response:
1h01m14s
